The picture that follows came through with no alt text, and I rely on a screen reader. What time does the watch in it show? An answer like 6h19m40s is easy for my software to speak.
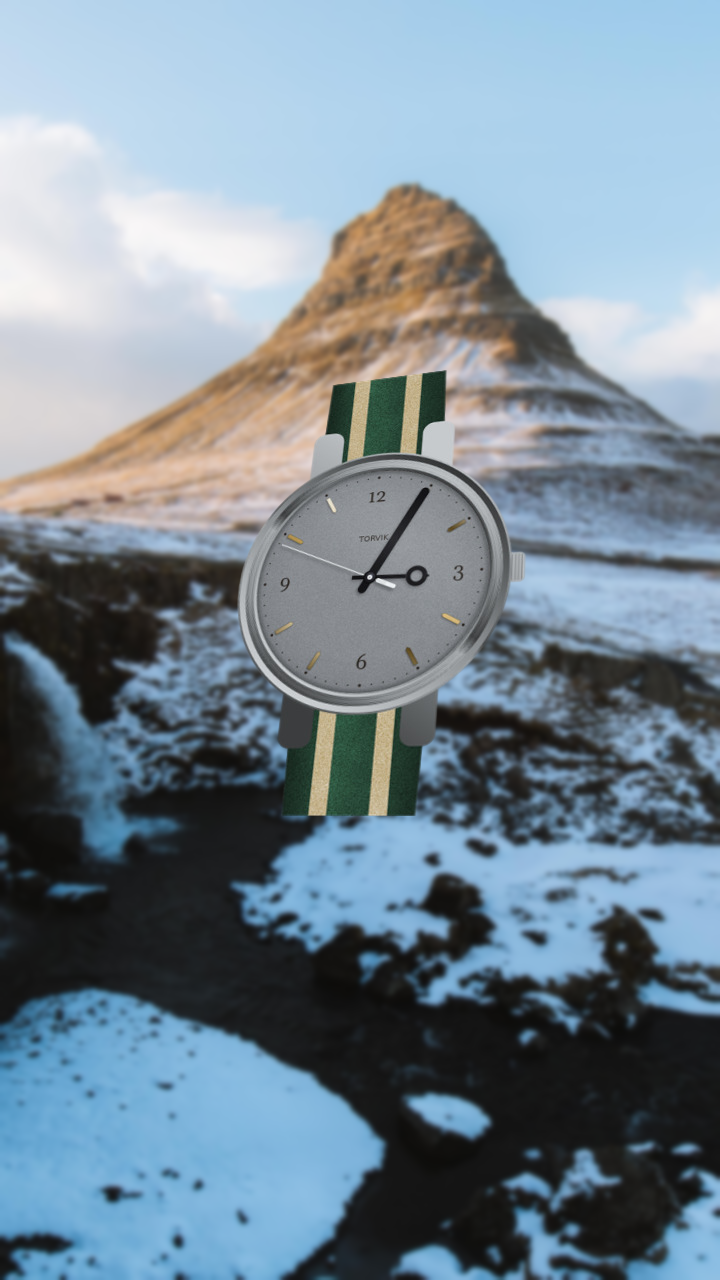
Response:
3h04m49s
